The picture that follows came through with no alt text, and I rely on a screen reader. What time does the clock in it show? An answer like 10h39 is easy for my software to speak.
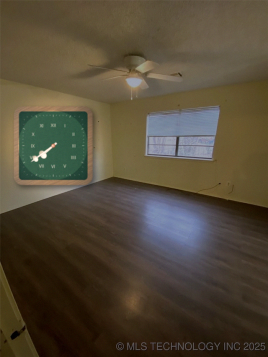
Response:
7h39
